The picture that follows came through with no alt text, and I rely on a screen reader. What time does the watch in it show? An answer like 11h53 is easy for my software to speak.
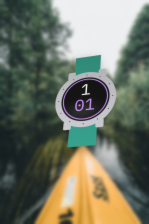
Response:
1h01
